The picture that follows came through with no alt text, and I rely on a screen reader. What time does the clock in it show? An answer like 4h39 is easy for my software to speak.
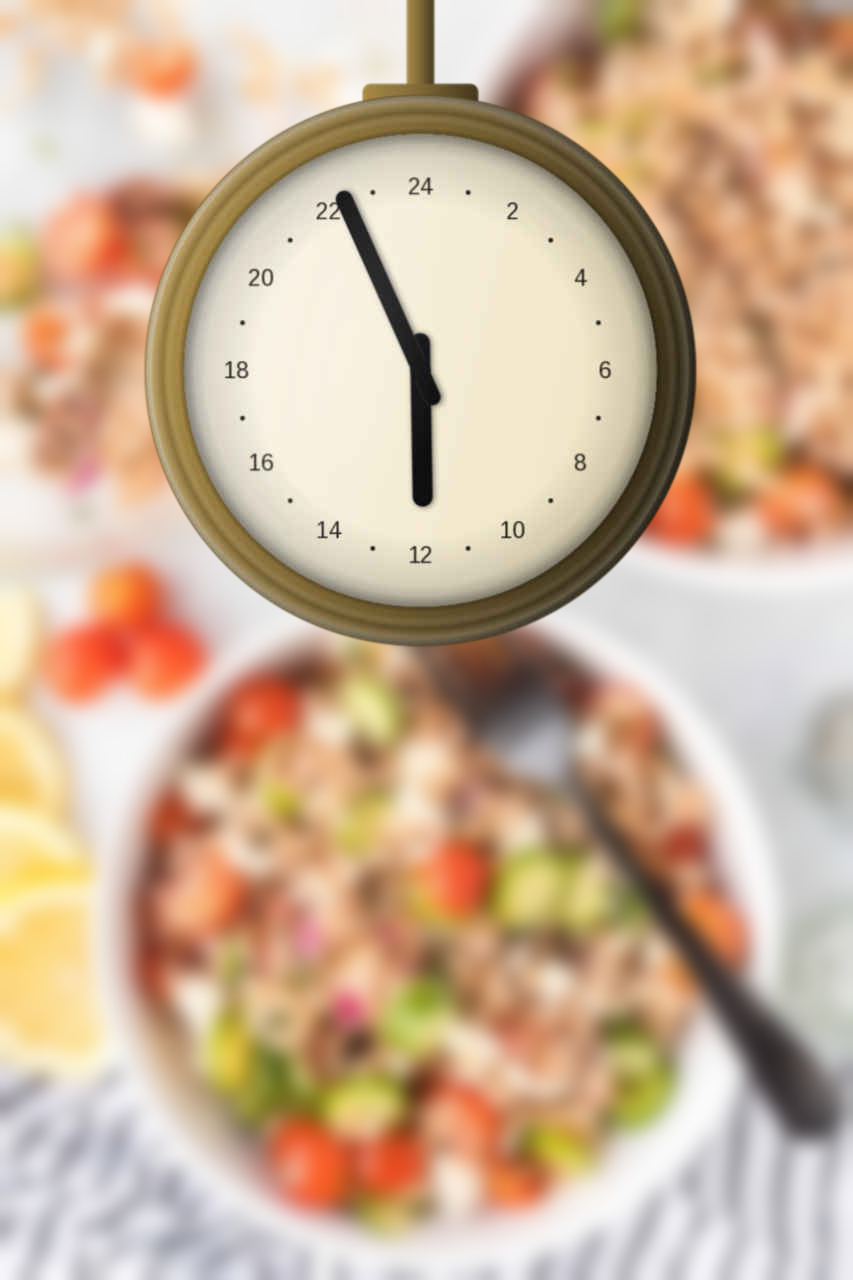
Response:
11h56
